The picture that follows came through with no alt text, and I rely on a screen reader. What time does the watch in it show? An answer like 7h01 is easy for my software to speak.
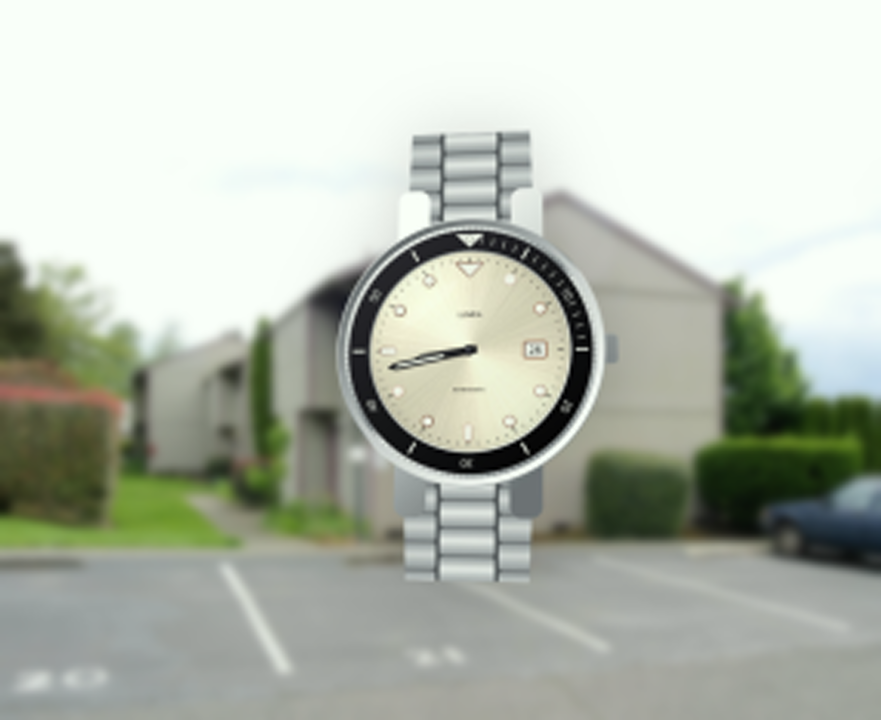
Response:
8h43
